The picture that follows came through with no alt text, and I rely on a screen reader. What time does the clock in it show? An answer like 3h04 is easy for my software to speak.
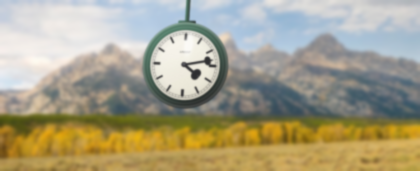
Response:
4h13
